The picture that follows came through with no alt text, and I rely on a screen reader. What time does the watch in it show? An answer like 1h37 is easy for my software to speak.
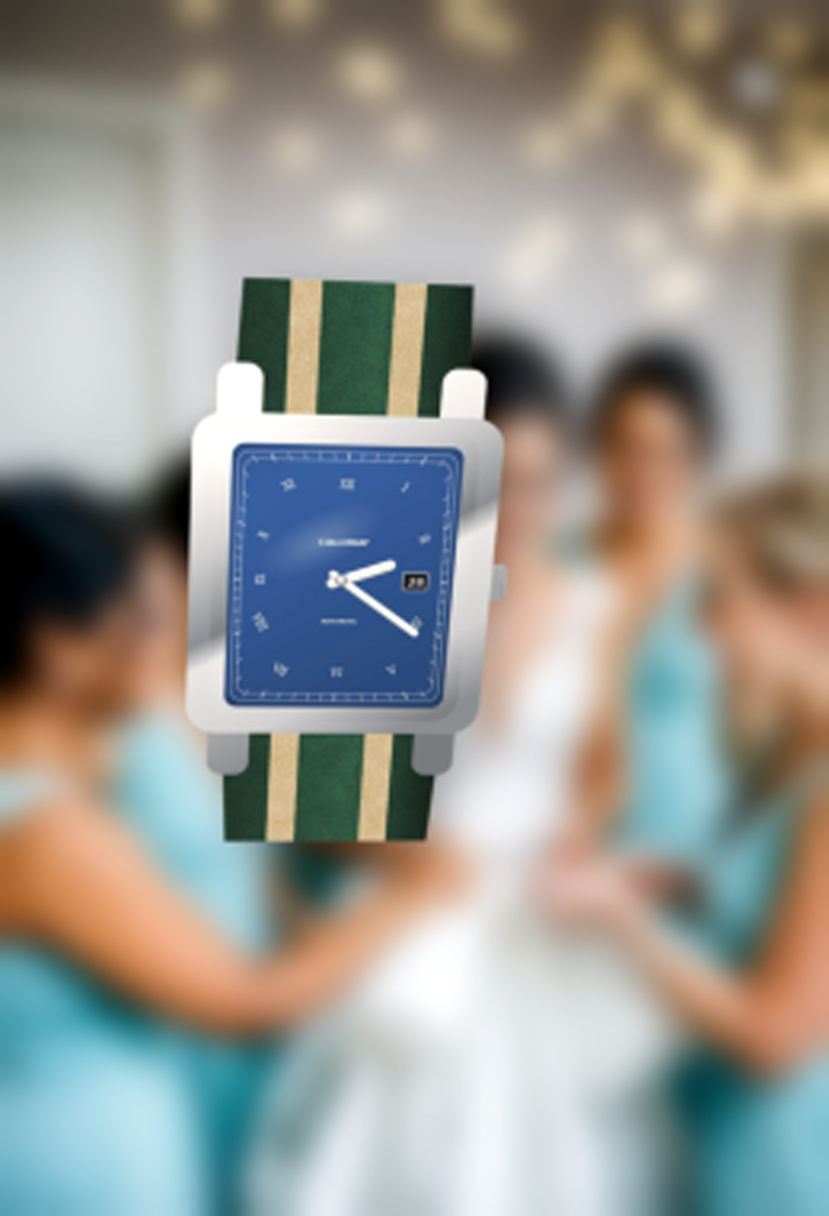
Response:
2h21
